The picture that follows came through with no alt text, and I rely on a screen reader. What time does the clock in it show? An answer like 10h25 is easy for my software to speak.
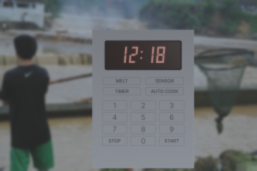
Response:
12h18
